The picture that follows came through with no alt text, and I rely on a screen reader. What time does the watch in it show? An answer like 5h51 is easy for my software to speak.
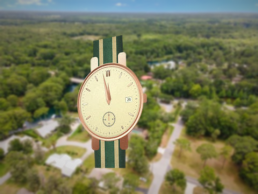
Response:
11h58
